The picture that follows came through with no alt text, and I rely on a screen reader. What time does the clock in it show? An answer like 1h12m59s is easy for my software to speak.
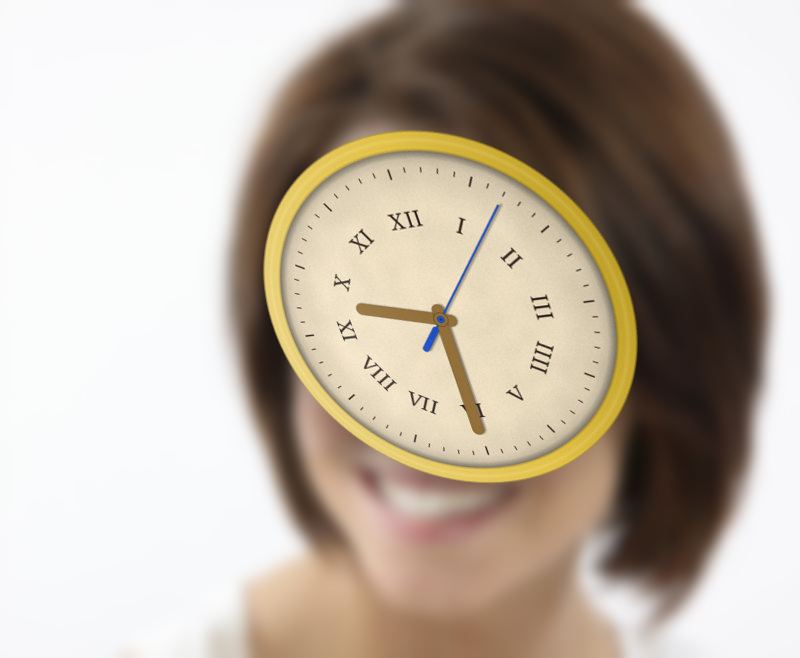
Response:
9h30m07s
